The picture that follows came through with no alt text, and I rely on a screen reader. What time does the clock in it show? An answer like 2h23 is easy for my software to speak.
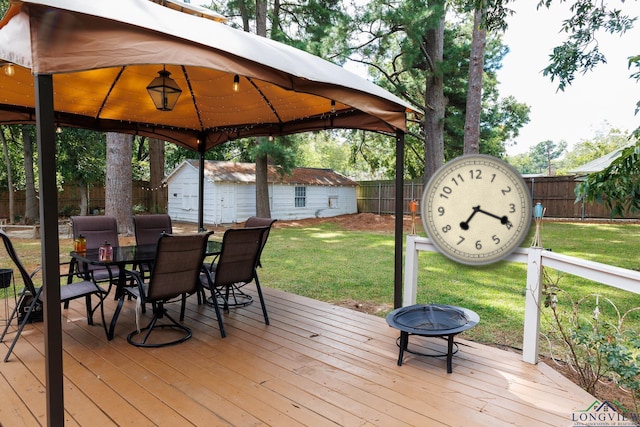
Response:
7h19
